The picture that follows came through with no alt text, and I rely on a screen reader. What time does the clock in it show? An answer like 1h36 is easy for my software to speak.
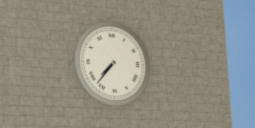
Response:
7h37
